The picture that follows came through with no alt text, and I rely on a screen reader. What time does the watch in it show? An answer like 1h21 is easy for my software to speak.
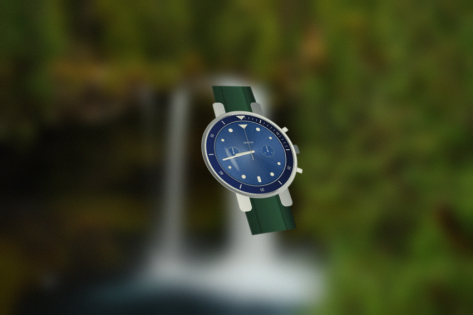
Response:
8h43
